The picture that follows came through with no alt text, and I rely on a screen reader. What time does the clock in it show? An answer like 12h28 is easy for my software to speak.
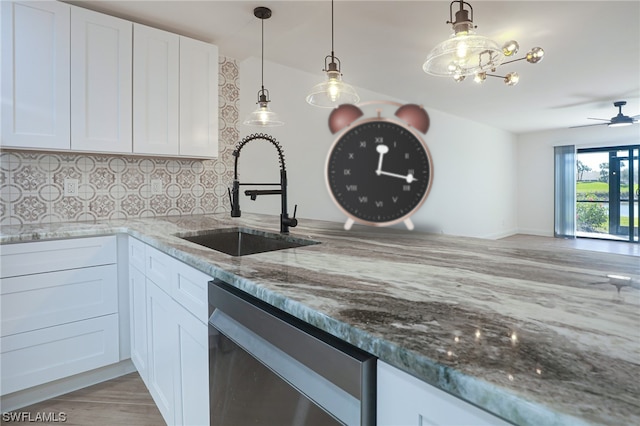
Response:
12h17
